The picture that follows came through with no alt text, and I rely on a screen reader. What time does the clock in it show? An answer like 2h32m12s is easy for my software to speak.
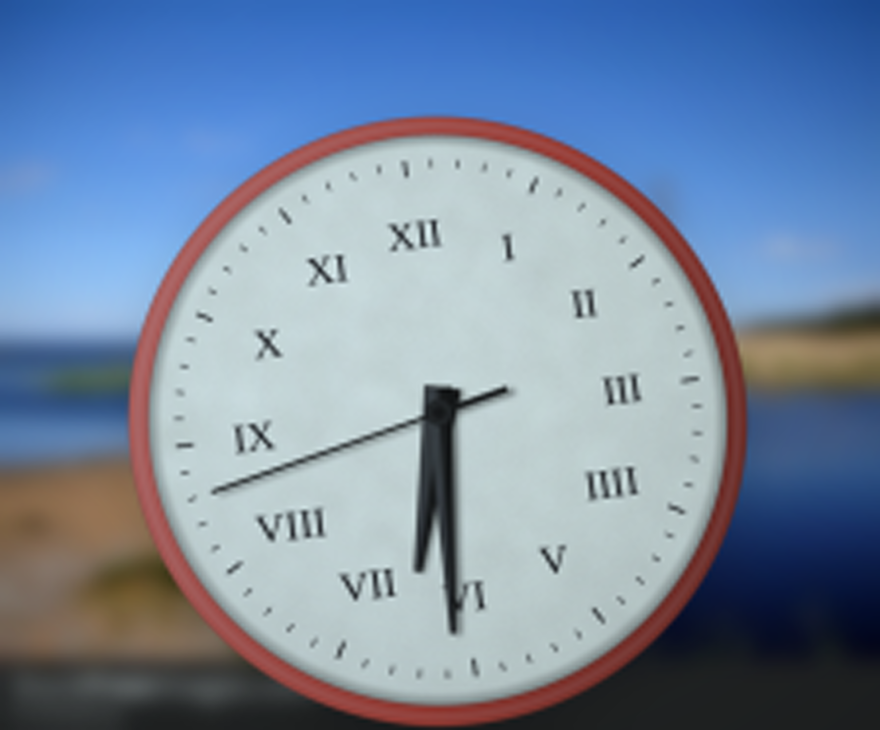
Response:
6h30m43s
